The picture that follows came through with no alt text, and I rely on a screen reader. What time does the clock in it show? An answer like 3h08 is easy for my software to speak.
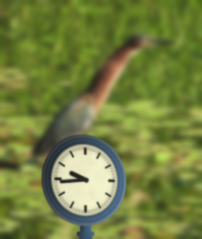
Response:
9h44
